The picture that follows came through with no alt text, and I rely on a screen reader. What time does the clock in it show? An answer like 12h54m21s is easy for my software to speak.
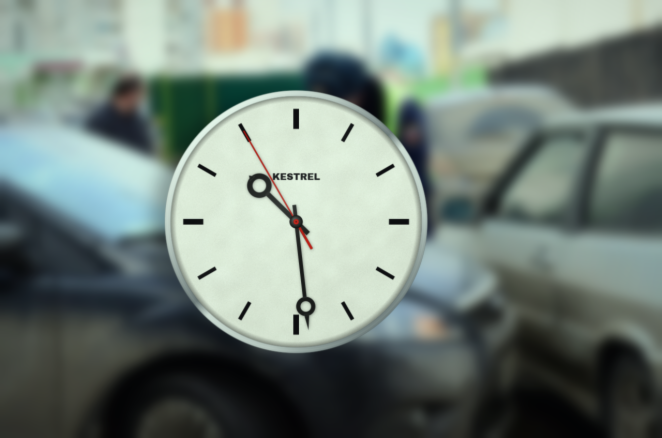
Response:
10h28m55s
